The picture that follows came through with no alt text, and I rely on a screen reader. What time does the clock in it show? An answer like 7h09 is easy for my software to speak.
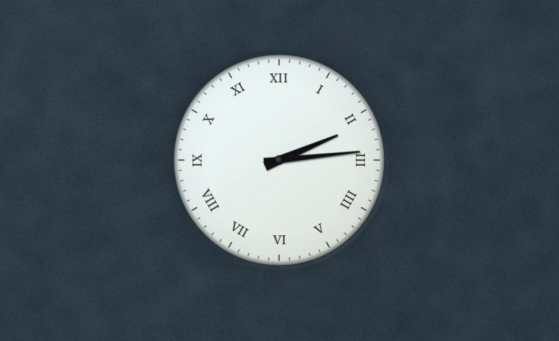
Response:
2h14
